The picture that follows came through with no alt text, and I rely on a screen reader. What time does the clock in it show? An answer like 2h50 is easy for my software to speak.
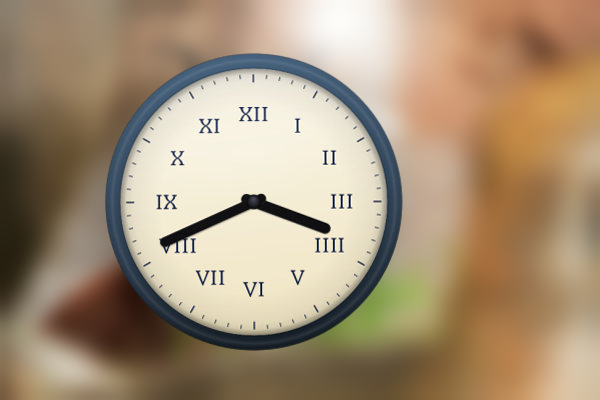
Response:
3h41
